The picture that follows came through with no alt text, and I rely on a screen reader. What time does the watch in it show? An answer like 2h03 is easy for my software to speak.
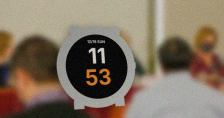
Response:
11h53
